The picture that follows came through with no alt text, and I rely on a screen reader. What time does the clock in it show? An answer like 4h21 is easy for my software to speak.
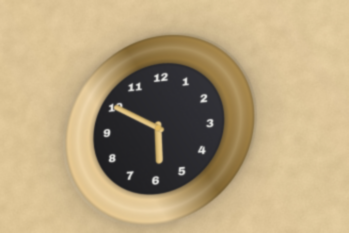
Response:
5h50
